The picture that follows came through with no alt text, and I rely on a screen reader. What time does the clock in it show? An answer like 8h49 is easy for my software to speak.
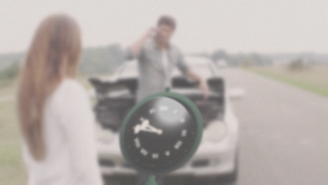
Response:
9h46
